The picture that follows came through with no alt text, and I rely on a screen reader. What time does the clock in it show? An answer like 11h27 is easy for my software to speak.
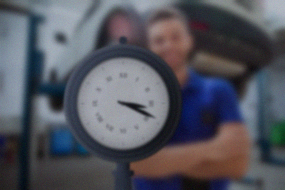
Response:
3h19
